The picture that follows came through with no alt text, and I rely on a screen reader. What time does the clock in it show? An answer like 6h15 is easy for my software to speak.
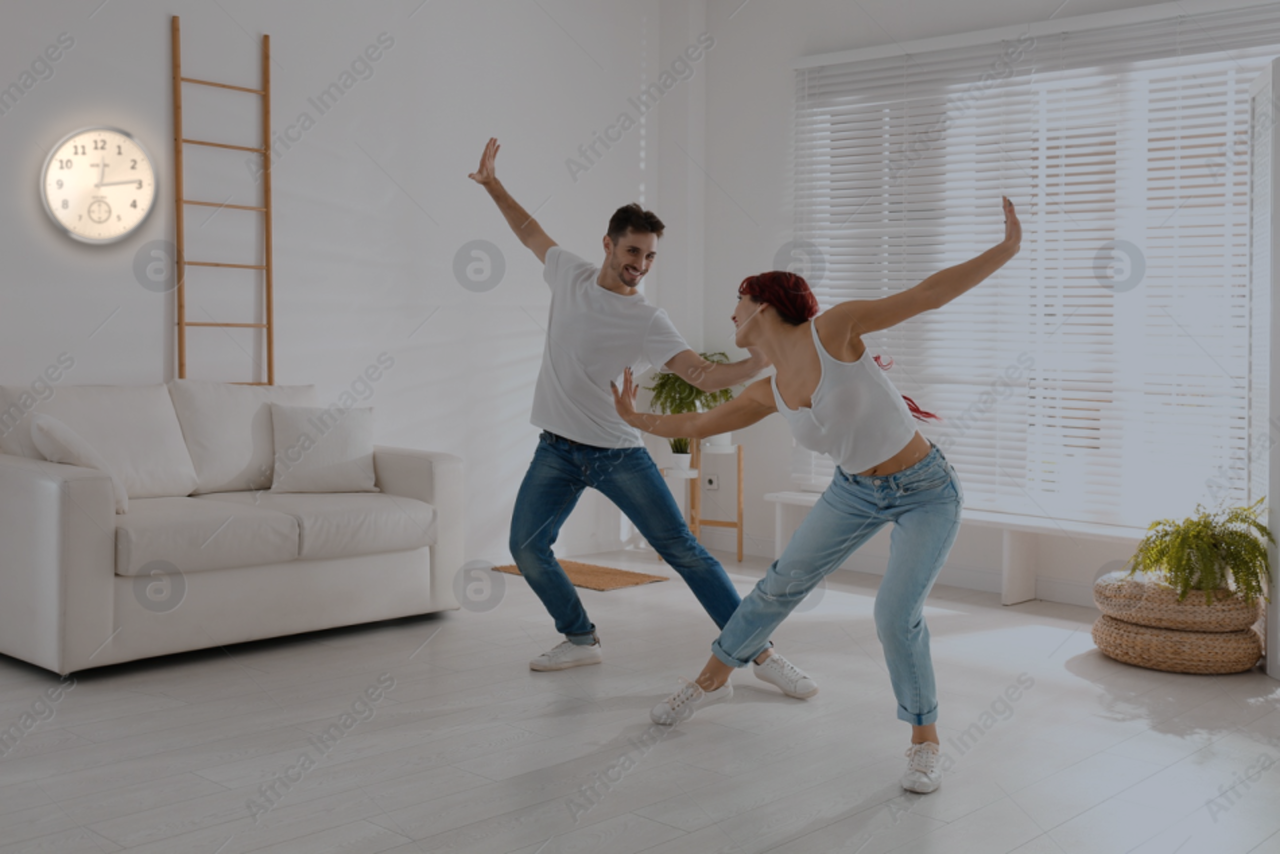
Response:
12h14
